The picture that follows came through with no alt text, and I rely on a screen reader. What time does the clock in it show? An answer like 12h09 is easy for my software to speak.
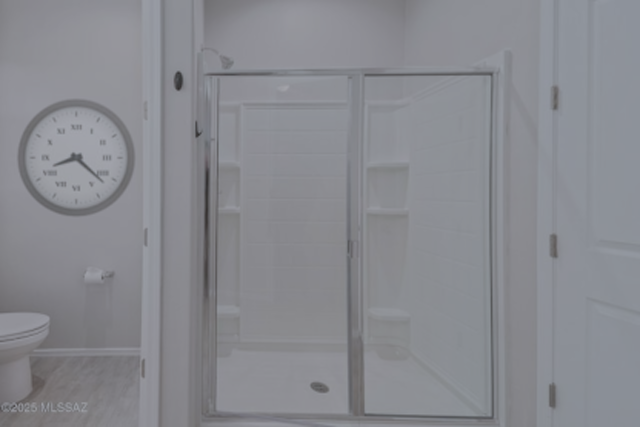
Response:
8h22
